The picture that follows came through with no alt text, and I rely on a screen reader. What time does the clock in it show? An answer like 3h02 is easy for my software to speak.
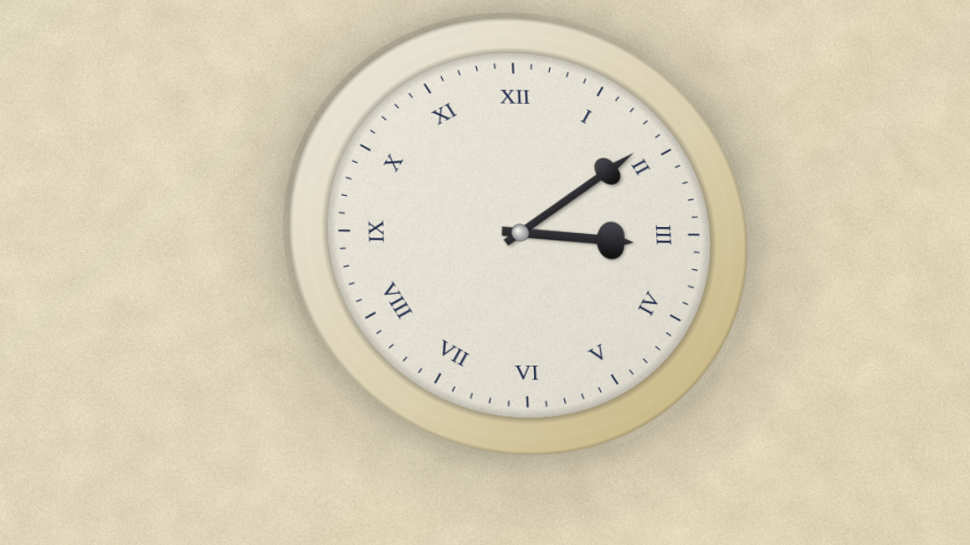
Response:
3h09
